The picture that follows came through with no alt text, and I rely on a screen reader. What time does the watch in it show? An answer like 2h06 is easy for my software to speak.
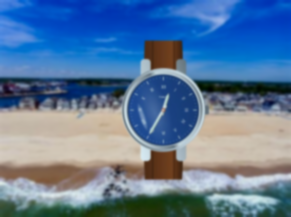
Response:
12h35
